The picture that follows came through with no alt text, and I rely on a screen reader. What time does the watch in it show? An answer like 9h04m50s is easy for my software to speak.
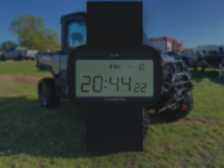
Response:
20h44m22s
